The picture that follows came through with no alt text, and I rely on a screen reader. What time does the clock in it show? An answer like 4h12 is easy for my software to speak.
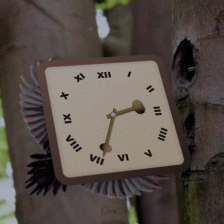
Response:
2h34
